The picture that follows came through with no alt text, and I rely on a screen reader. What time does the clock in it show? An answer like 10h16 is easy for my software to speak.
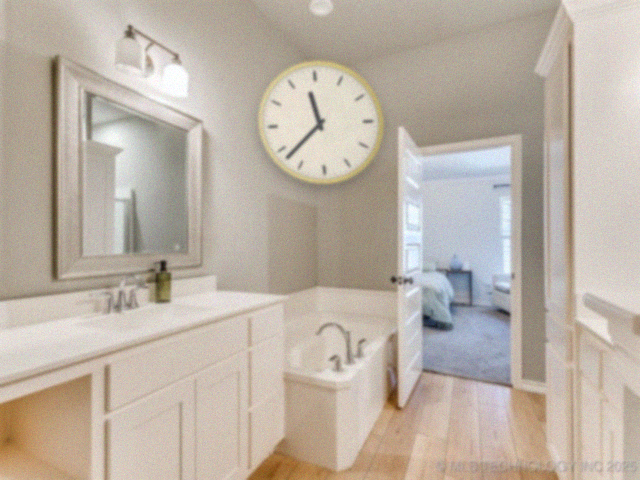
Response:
11h38
